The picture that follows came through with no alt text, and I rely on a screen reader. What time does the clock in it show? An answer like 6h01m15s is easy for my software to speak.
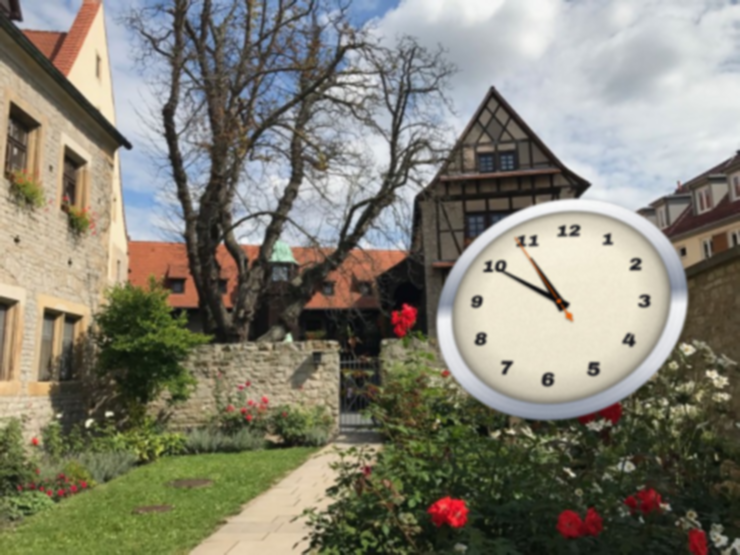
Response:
10h49m54s
